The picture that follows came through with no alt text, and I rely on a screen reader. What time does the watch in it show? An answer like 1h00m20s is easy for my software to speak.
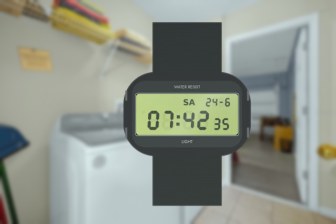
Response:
7h42m35s
